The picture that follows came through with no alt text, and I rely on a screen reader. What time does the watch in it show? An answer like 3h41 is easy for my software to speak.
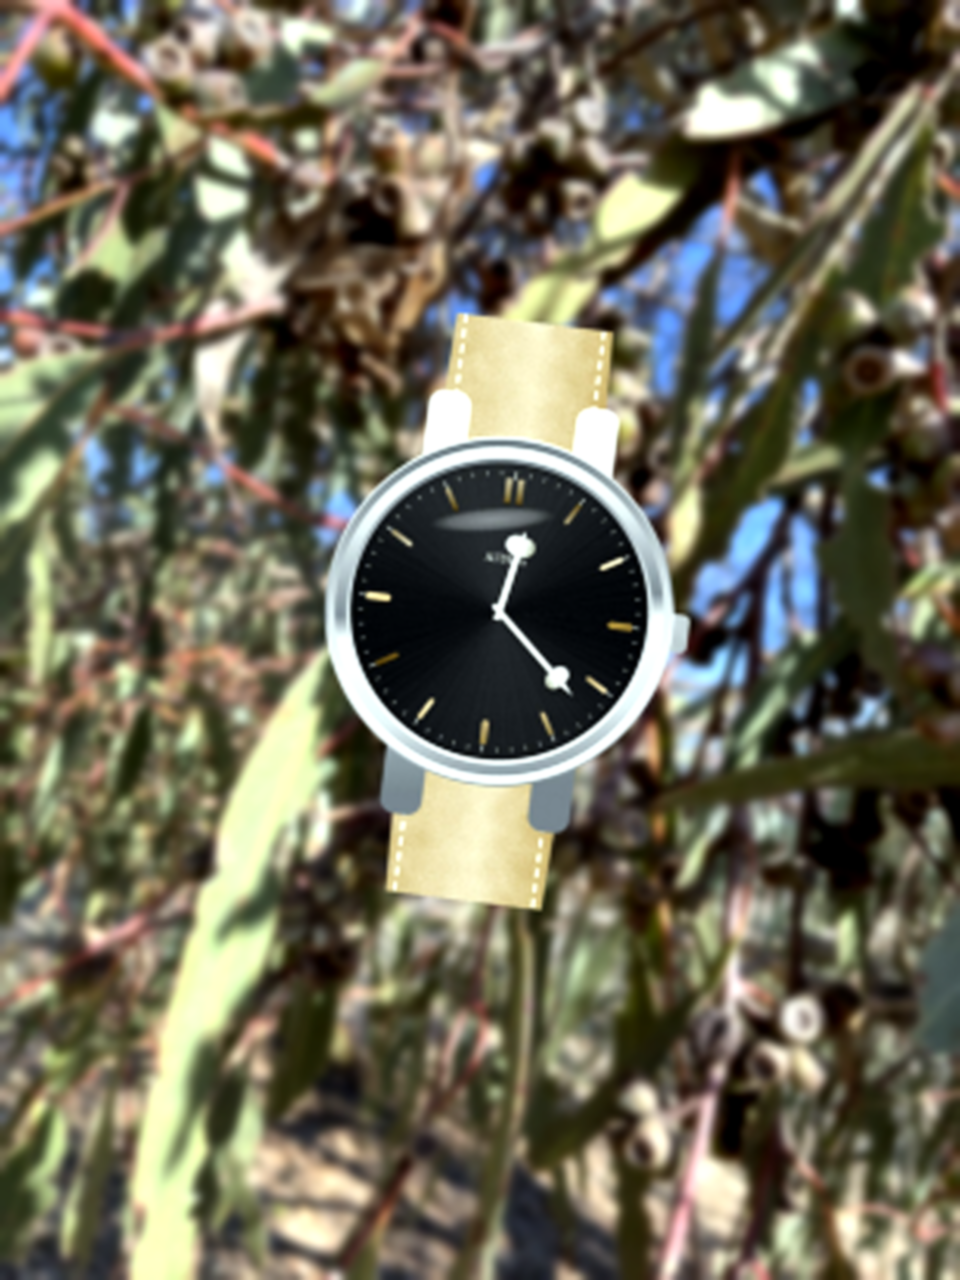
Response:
12h22
